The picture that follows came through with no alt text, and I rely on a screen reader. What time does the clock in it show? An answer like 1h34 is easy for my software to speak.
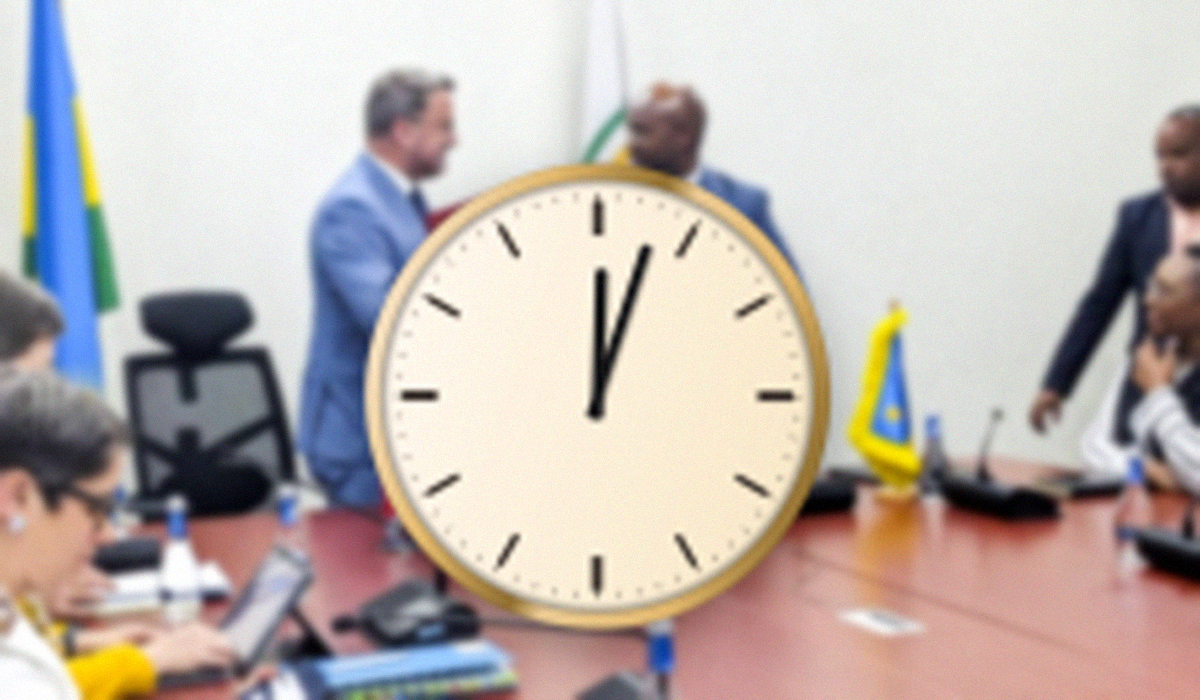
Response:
12h03
